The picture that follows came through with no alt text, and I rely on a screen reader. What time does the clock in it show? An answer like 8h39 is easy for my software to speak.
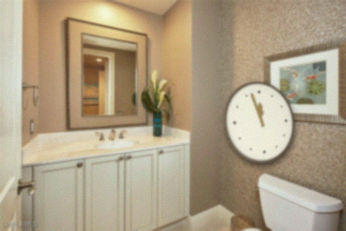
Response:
11h57
